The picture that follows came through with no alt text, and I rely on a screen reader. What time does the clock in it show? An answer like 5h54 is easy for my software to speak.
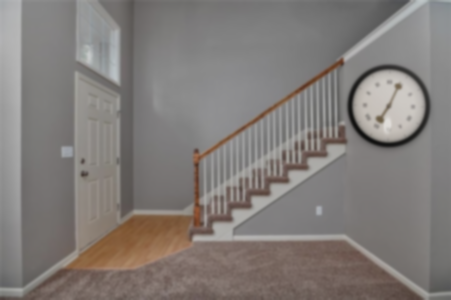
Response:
7h04
